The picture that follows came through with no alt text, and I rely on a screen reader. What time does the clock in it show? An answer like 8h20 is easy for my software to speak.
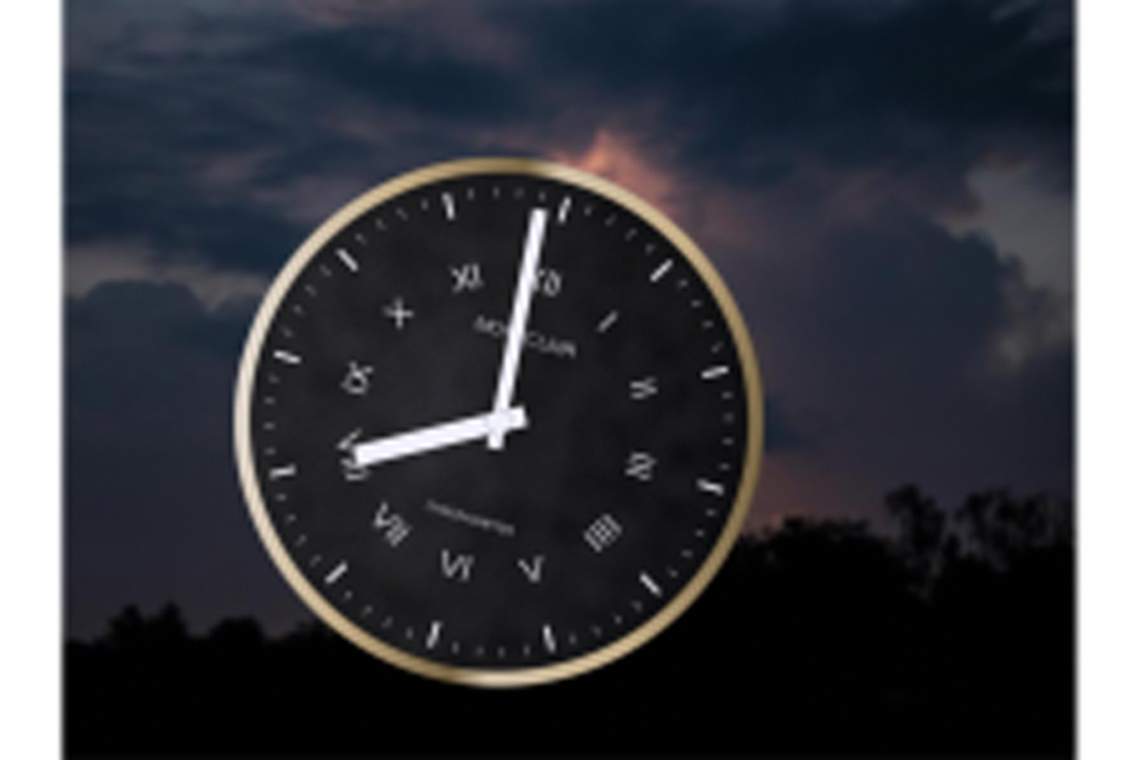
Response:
7h59
